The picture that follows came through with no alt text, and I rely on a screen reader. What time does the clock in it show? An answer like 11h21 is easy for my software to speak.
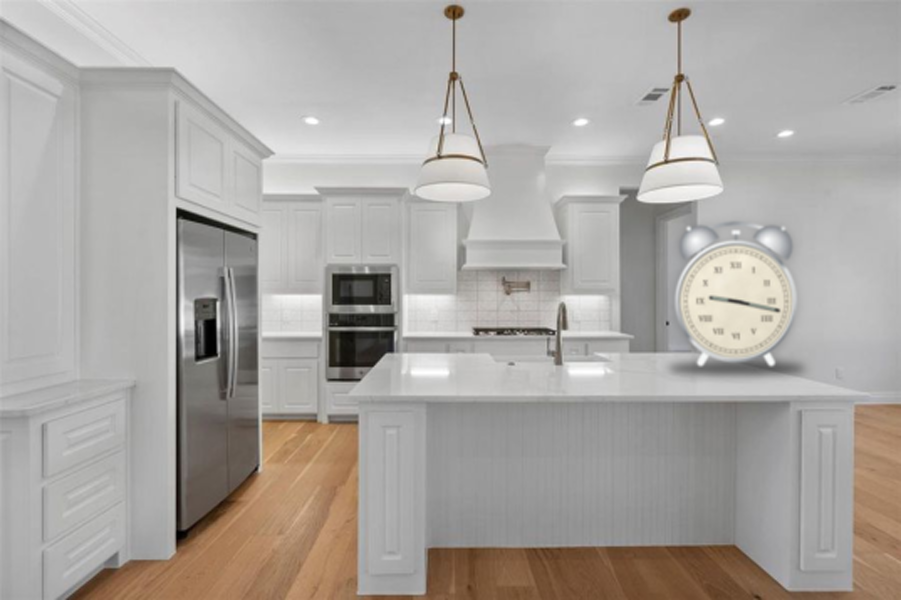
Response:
9h17
